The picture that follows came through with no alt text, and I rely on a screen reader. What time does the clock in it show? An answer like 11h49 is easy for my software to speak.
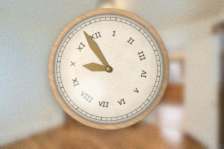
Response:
9h58
